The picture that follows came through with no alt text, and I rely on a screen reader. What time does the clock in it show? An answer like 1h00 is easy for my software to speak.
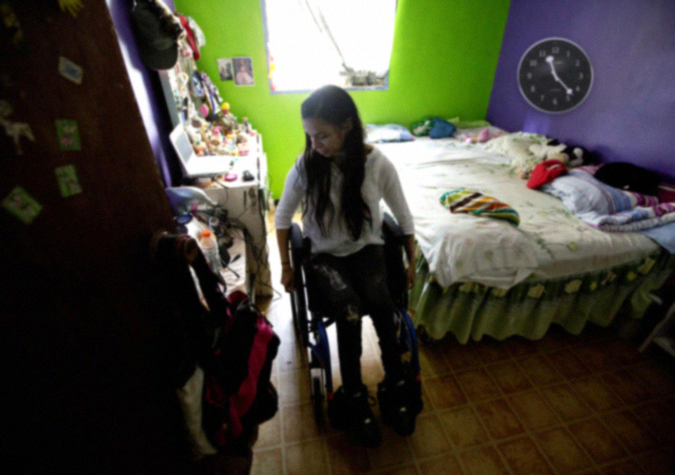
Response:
11h23
